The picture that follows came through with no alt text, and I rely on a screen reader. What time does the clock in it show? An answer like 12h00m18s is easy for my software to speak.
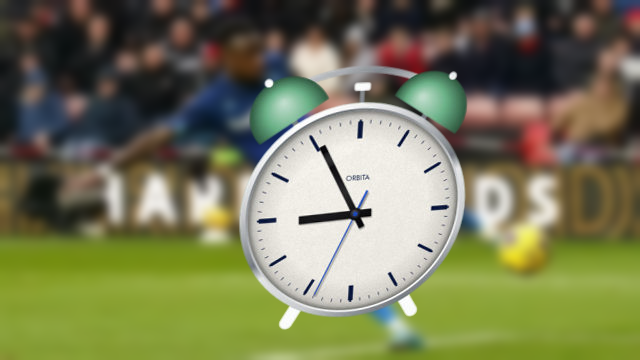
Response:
8h55m34s
